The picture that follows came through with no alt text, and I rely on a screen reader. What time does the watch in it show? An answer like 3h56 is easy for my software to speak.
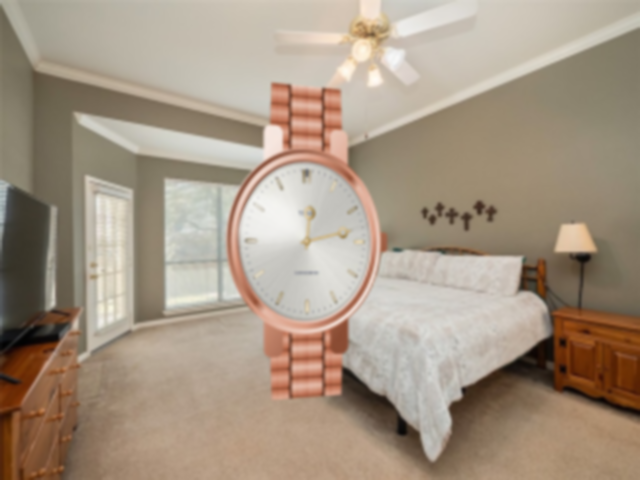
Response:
12h13
